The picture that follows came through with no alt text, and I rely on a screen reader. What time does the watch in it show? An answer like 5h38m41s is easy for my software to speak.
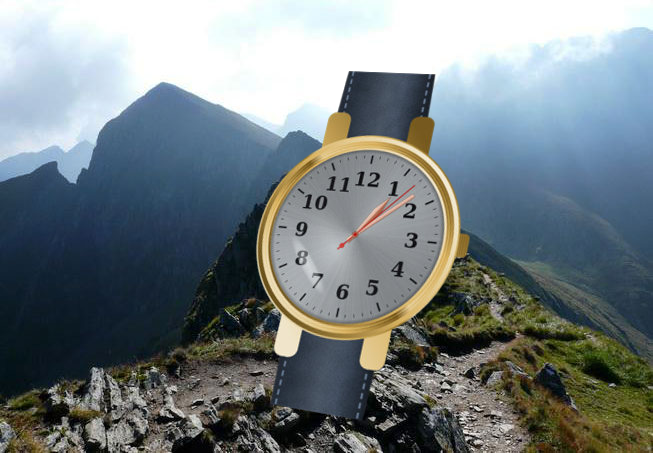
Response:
1h08m07s
